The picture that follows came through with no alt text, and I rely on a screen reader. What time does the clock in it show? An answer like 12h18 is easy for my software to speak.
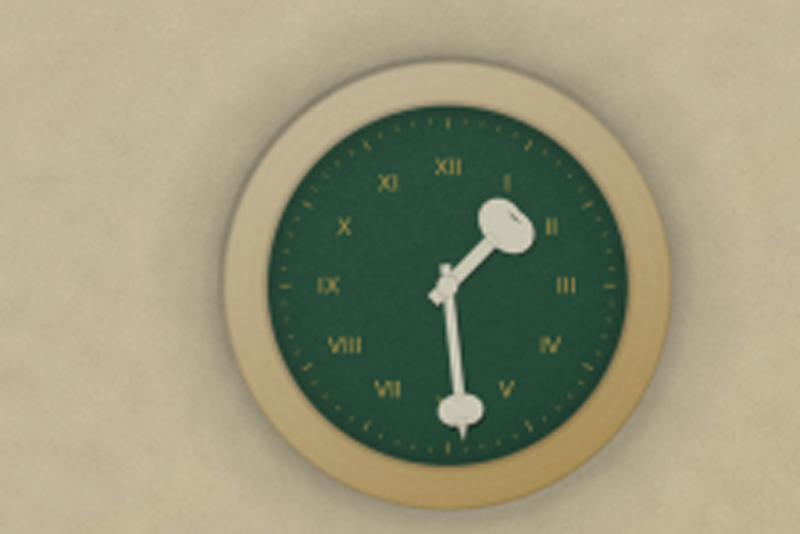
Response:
1h29
